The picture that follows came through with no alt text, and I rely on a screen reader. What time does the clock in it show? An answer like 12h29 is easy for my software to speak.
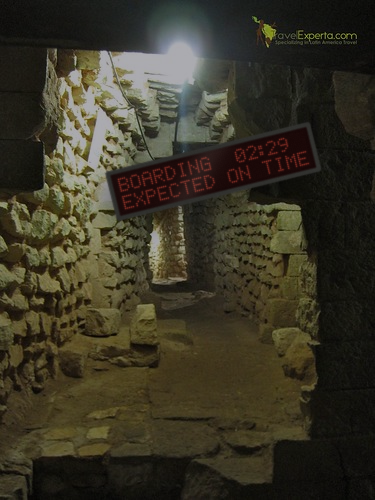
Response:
2h29
